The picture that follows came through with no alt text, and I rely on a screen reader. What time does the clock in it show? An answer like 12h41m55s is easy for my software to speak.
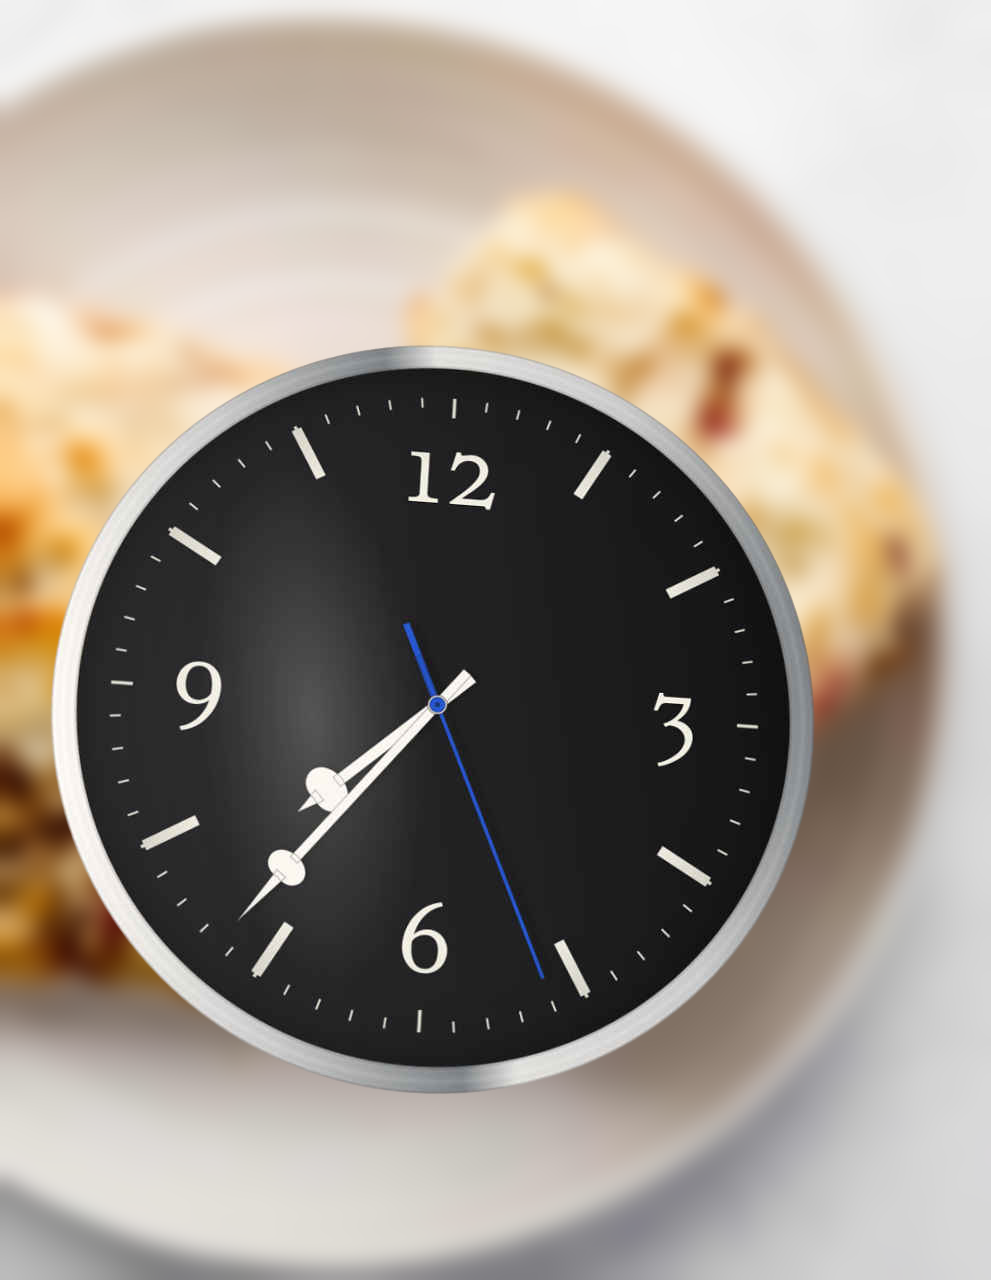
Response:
7h36m26s
